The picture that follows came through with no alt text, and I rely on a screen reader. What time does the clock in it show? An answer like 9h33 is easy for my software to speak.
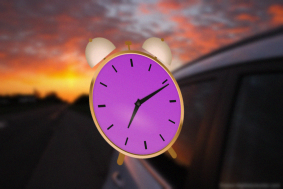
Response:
7h11
